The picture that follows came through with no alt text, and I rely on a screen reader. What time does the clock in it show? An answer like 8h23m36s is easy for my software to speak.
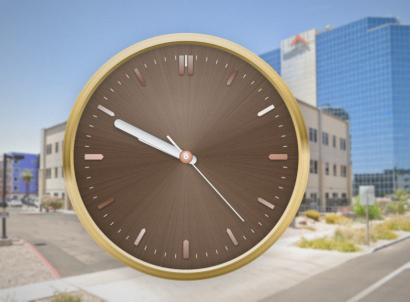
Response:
9h49m23s
